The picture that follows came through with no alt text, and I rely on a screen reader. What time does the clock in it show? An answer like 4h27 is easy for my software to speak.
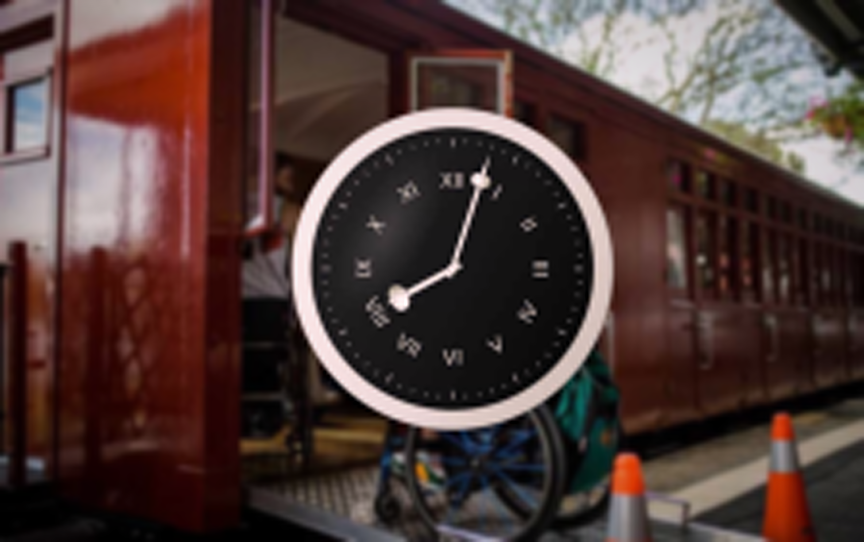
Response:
8h03
